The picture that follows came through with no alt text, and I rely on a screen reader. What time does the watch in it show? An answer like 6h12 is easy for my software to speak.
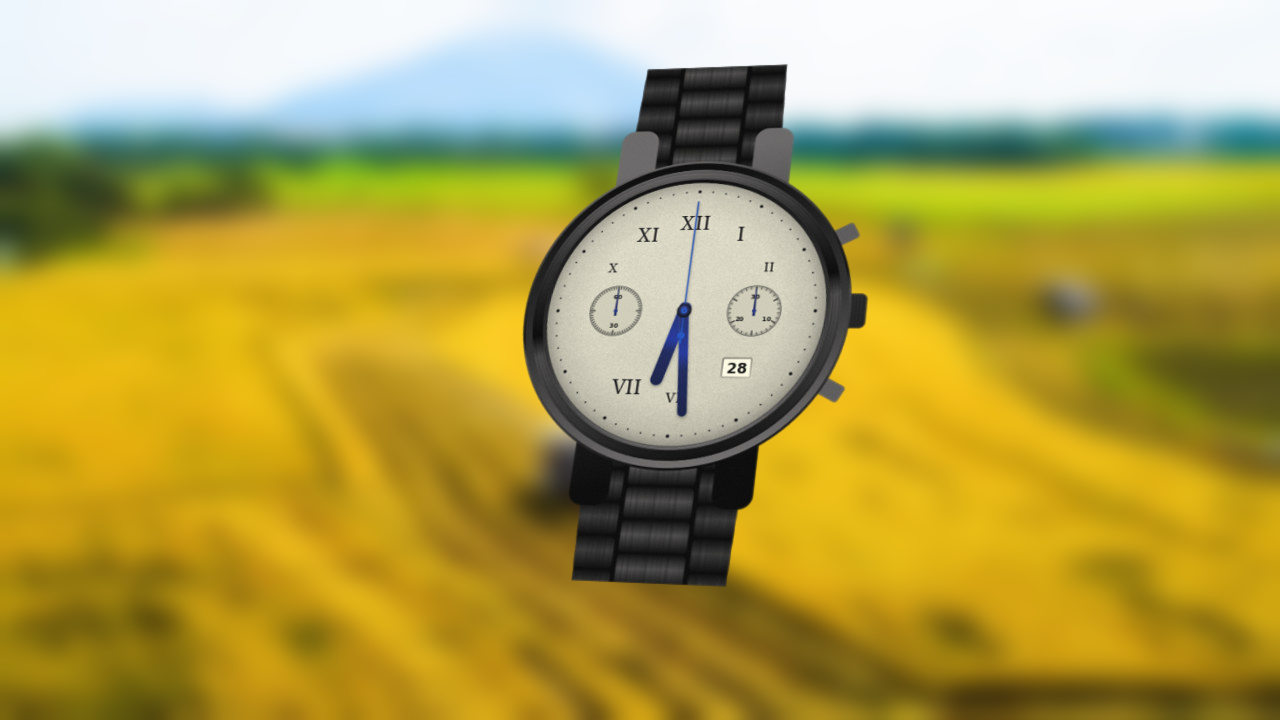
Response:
6h29
